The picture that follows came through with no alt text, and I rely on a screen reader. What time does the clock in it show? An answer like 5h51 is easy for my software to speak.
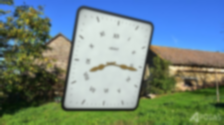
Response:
8h16
